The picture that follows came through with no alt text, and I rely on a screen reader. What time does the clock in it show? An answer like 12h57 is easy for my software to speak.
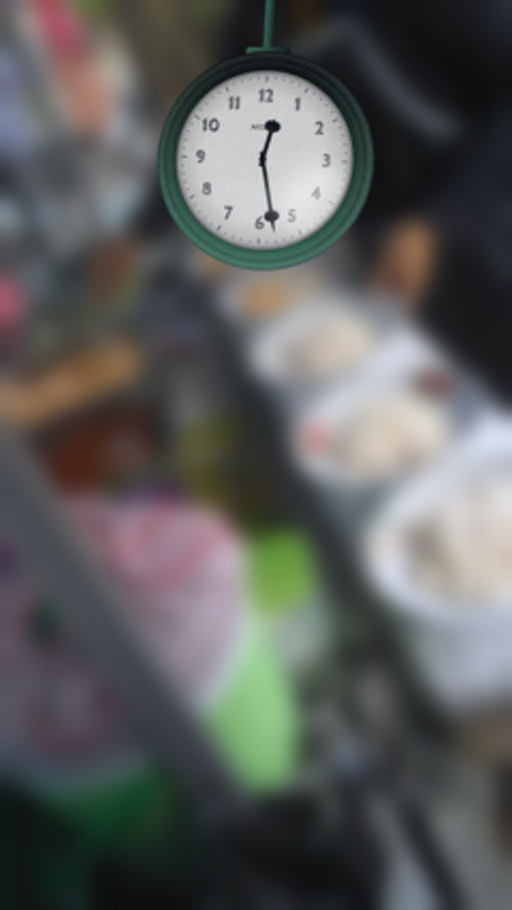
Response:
12h28
